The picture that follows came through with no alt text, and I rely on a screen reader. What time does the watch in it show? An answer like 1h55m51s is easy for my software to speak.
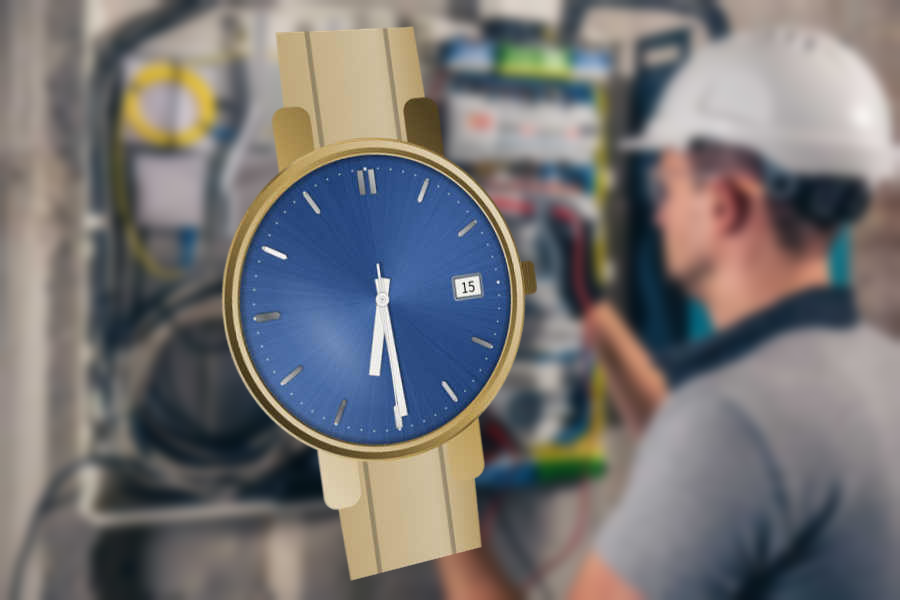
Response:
6h29m30s
